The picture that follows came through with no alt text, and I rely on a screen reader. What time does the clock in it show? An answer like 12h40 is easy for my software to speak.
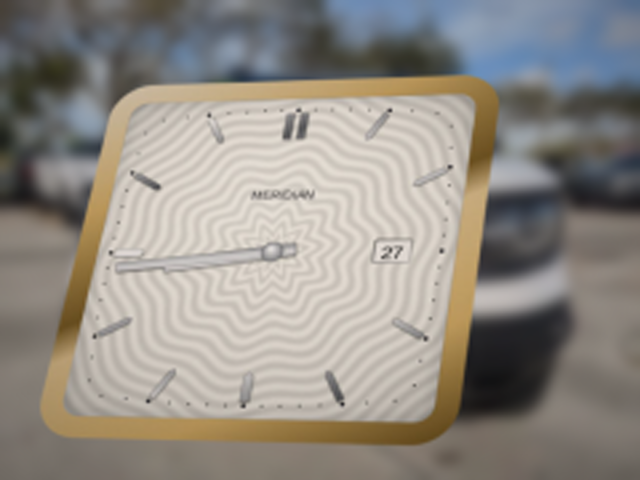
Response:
8h44
